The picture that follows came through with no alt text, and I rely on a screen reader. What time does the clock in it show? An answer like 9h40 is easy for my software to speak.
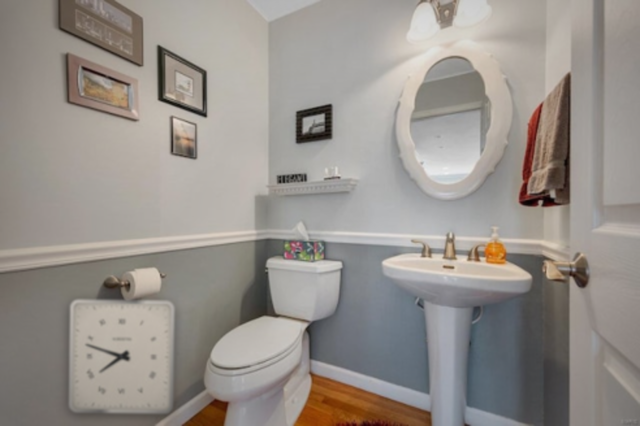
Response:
7h48
